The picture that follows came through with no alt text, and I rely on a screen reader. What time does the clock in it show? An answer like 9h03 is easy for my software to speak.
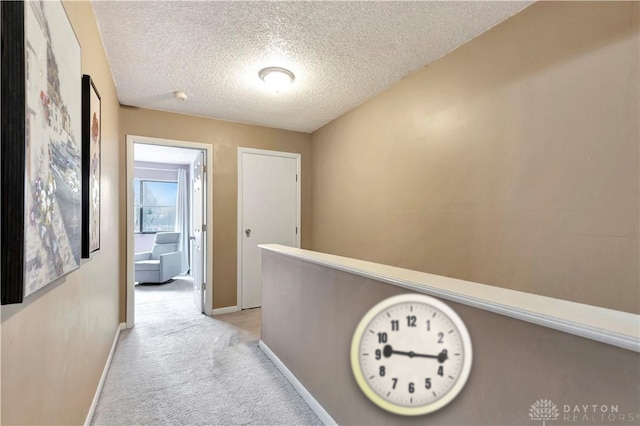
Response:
9h16
